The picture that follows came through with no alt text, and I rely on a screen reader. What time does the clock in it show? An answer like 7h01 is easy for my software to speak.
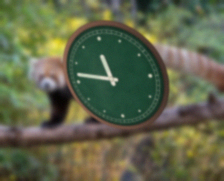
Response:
11h47
